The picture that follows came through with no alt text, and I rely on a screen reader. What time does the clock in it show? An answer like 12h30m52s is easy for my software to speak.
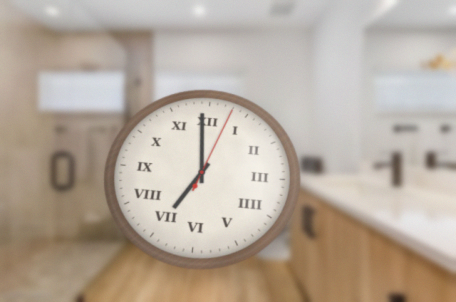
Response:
6h59m03s
